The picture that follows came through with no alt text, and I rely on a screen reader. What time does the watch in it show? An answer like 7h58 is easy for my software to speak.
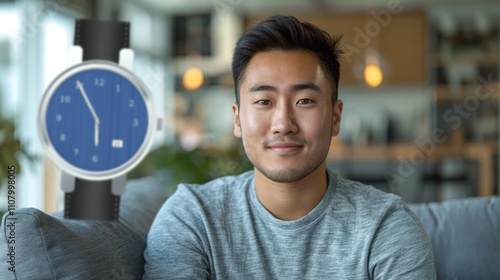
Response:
5h55
